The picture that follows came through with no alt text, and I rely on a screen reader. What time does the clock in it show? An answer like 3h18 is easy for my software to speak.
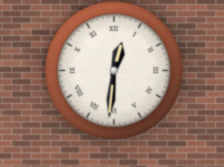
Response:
12h31
